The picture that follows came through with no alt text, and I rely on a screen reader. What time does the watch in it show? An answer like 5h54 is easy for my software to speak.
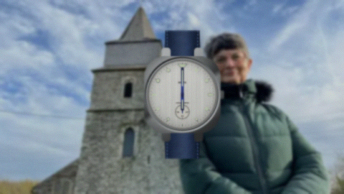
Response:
6h00
